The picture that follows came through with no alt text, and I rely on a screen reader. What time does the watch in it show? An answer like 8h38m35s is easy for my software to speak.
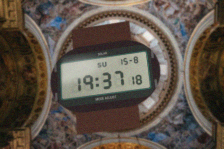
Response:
19h37m18s
